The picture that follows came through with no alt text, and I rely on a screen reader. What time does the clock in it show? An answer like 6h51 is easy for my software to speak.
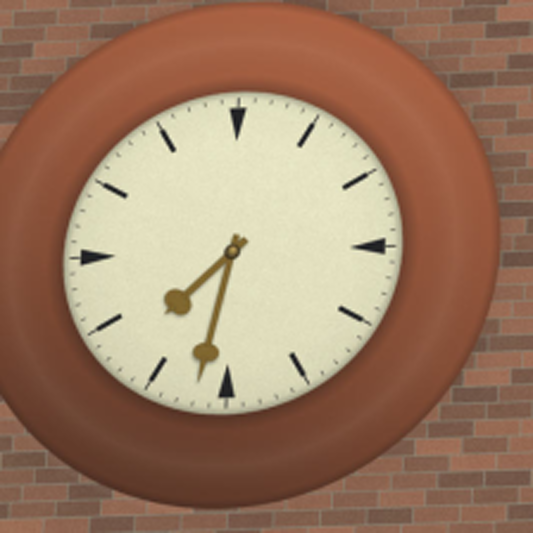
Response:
7h32
